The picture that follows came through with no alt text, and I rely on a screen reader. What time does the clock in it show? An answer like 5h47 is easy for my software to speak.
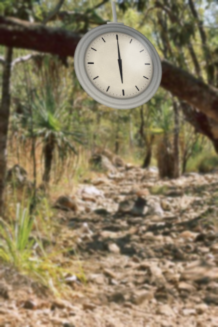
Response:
6h00
